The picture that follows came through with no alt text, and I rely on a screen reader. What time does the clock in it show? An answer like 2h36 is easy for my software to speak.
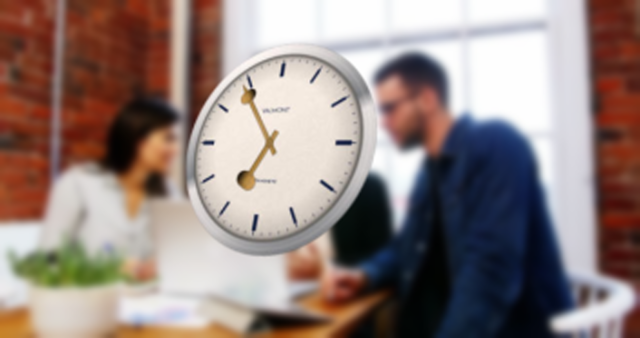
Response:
6h54
